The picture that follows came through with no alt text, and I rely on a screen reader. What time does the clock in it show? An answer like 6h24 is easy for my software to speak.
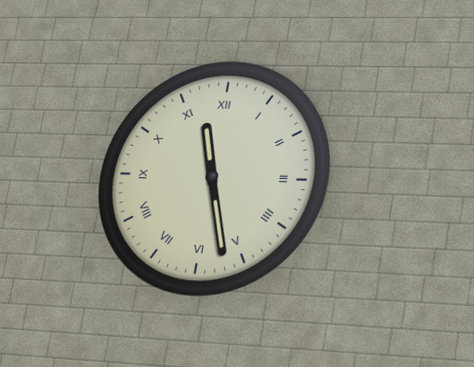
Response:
11h27
